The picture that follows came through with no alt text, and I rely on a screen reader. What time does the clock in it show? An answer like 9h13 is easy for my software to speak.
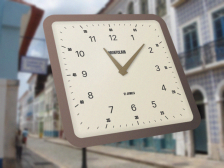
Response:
11h08
